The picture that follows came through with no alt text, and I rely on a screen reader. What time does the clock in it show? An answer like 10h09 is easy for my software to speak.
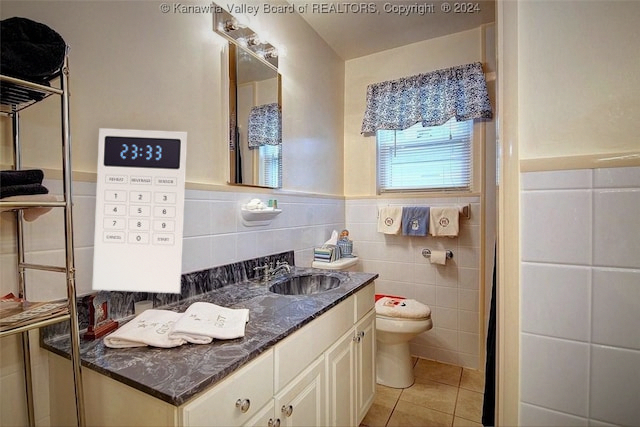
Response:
23h33
